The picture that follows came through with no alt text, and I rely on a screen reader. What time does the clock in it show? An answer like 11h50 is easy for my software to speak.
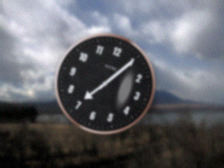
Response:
7h05
